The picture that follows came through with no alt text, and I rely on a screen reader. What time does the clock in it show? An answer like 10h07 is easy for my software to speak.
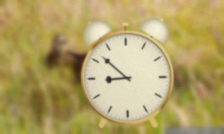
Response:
8h52
